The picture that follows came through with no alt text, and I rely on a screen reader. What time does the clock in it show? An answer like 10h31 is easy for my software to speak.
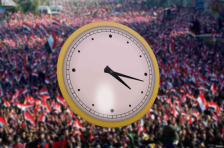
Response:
4h17
